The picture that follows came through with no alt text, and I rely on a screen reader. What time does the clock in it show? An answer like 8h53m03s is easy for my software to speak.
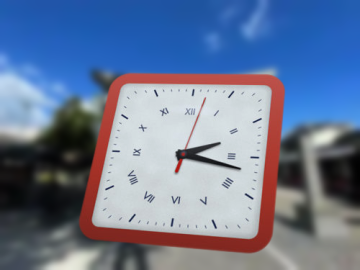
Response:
2h17m02s
